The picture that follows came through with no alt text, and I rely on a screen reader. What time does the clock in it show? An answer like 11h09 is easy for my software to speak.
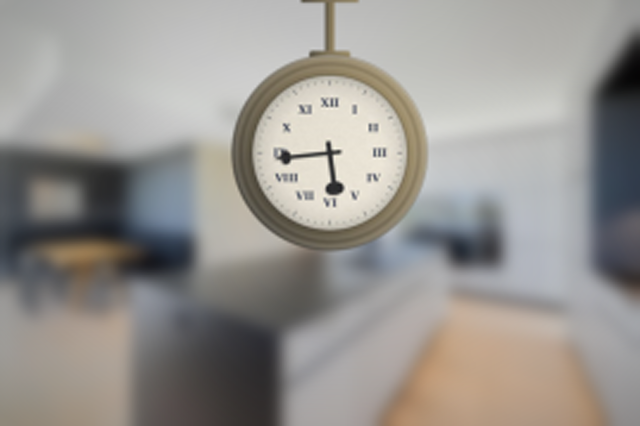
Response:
5h44
